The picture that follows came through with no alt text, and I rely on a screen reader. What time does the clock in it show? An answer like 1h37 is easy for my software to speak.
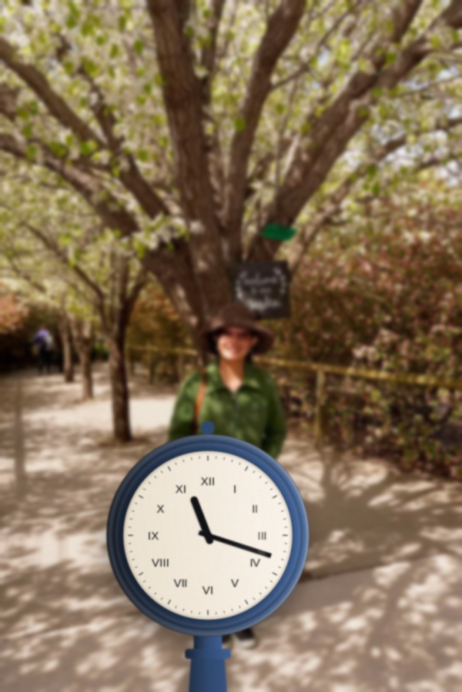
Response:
11h18
